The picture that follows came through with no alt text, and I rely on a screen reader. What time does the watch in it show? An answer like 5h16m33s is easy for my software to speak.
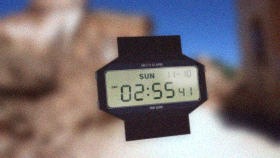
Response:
2h55m41s
